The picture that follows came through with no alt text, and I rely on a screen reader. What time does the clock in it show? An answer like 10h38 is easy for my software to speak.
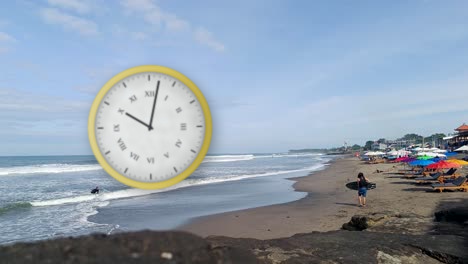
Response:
10h02
